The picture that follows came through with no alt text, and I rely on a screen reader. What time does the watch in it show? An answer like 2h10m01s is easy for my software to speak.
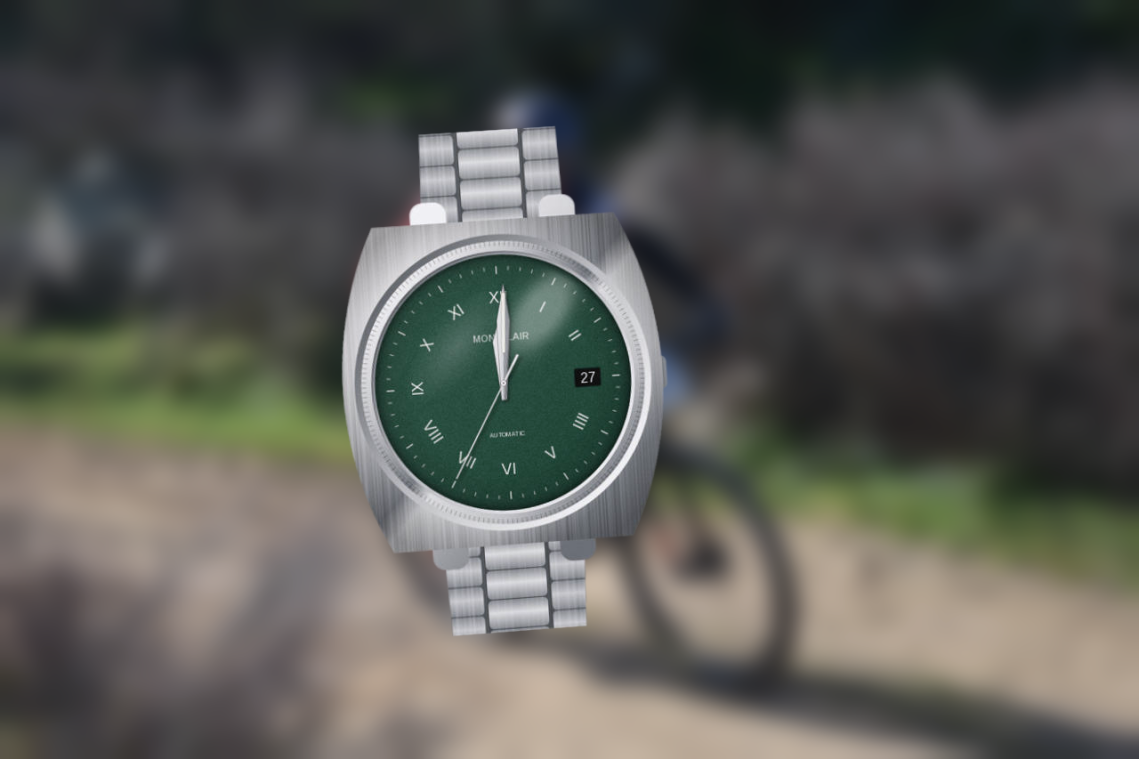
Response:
12h00m35s
